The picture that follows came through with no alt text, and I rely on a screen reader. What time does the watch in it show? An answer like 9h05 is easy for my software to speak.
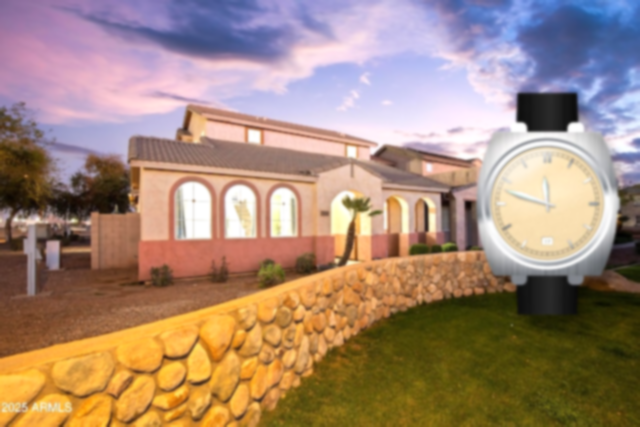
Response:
11h48
